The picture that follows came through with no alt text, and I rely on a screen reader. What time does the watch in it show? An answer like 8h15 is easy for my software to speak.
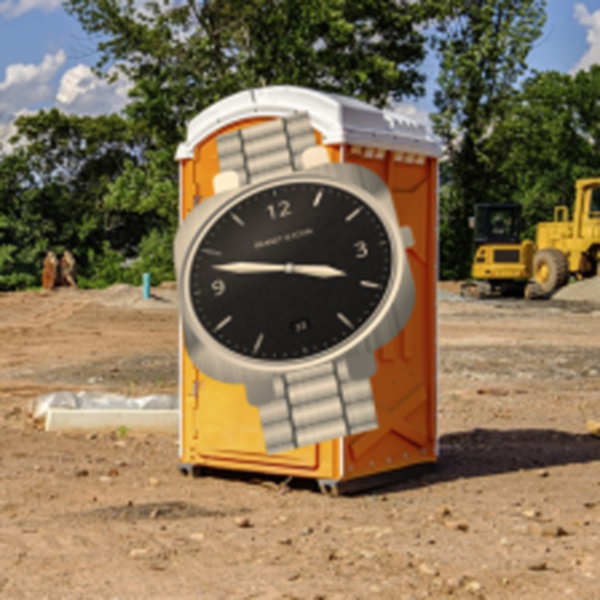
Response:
3h48
